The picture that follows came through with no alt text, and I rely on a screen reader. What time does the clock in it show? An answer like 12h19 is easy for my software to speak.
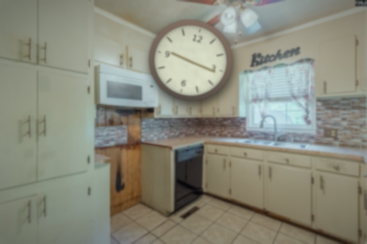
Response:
9h16
